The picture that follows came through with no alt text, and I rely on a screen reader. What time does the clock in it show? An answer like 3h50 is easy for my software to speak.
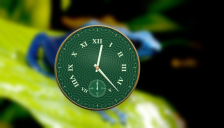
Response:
12h23
